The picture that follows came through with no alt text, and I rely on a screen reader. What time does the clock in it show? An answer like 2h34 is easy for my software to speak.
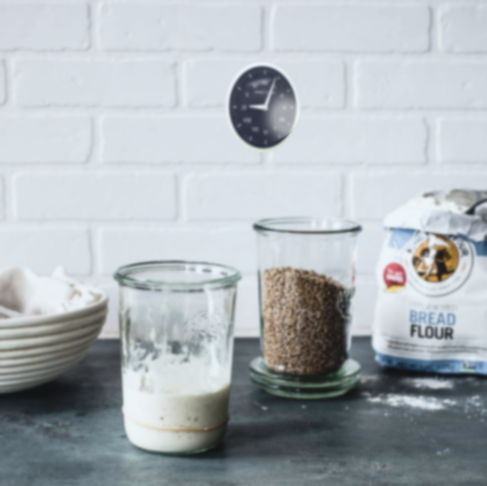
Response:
9h04
